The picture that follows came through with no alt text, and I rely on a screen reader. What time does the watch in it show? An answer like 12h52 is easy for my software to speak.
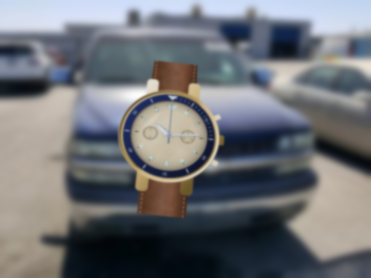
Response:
10h14
